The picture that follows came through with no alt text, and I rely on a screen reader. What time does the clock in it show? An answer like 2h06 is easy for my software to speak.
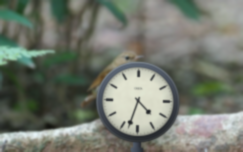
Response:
4h33
